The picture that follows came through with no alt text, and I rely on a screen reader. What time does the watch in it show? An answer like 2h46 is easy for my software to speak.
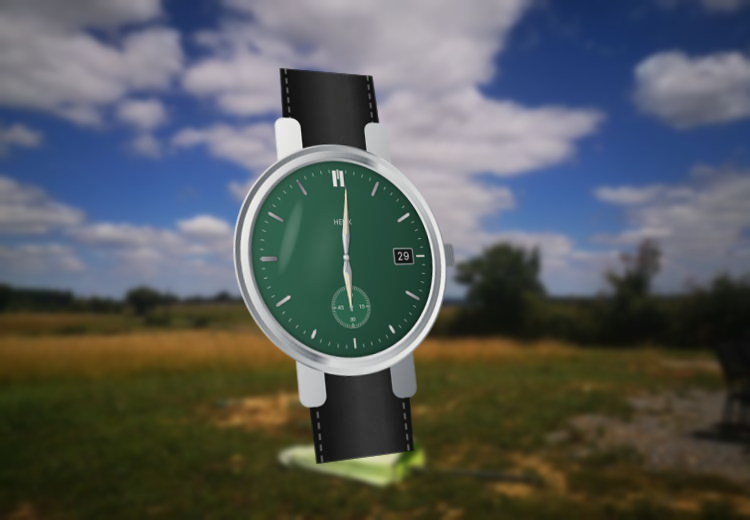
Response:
6h01
